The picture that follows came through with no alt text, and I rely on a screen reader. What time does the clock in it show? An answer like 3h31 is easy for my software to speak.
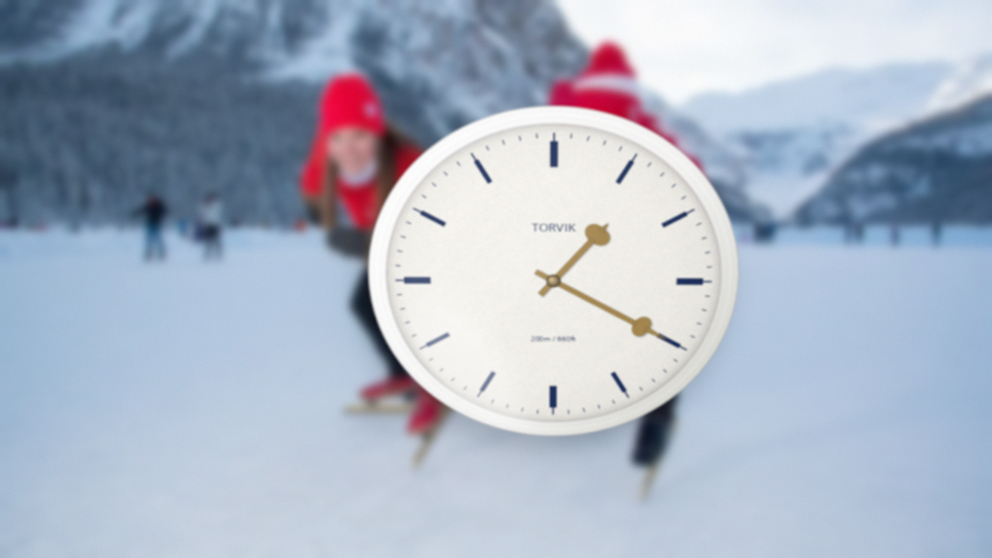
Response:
1h20
